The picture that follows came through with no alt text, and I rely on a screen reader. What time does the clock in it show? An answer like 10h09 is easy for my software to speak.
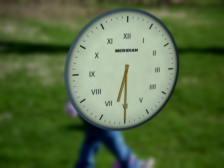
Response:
6h30
